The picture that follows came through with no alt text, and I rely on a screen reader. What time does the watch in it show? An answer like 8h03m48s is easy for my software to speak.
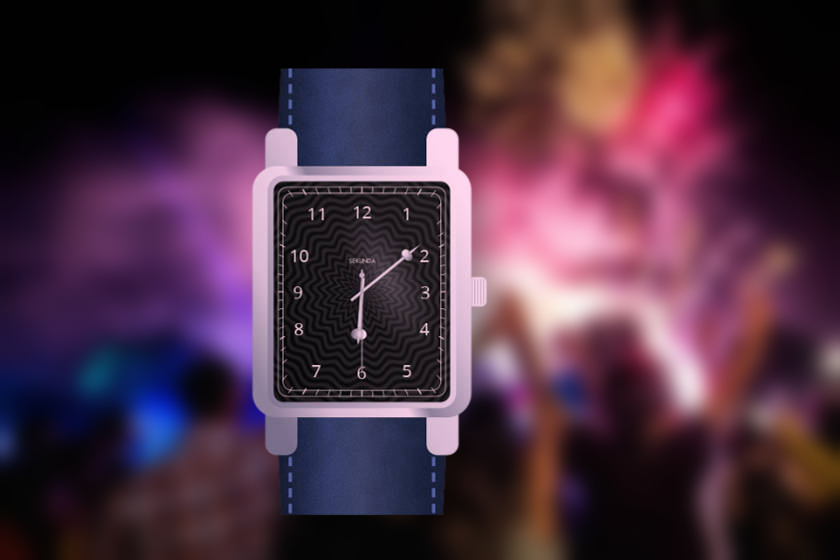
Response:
6h08m30s
